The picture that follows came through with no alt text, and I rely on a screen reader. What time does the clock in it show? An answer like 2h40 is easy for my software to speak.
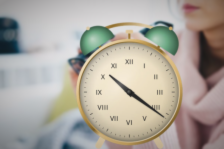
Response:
10h21
